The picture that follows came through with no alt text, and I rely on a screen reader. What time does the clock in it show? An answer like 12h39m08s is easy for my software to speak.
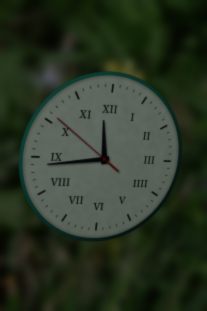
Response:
11h43m51s
